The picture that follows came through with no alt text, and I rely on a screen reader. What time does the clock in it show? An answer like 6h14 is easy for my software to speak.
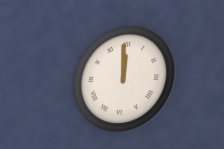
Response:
11h59
